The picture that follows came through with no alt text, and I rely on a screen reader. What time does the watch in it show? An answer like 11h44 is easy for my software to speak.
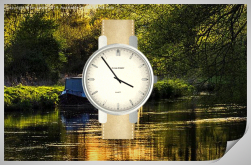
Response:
3h54
